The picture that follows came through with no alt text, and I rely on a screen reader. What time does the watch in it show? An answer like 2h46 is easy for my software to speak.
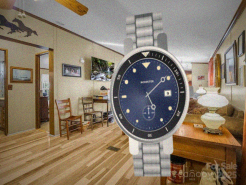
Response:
5h09
